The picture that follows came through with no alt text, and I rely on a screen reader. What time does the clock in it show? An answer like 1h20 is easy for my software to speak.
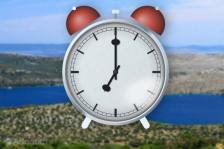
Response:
7h00
